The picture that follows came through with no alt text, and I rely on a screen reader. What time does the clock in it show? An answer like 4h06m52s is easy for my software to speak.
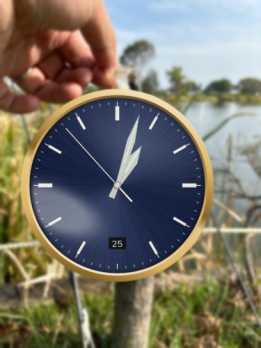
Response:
1h02m53s
